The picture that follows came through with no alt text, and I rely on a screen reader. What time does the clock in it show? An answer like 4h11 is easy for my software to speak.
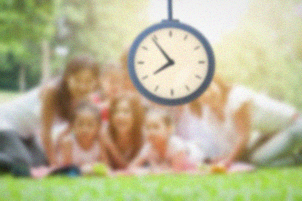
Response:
7h54
